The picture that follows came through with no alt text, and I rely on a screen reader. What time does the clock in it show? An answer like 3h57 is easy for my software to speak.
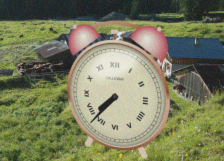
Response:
7h37
